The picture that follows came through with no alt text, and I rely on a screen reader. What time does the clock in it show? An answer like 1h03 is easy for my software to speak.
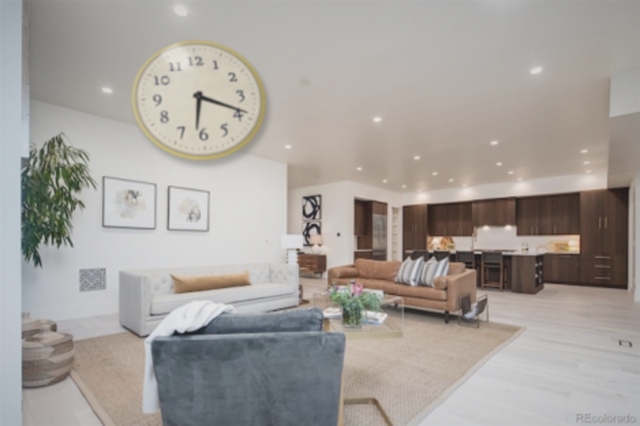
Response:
6h19
